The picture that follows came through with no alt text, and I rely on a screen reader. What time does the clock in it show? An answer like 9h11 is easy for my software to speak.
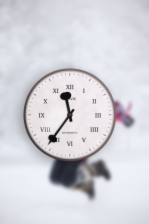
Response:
11h36
